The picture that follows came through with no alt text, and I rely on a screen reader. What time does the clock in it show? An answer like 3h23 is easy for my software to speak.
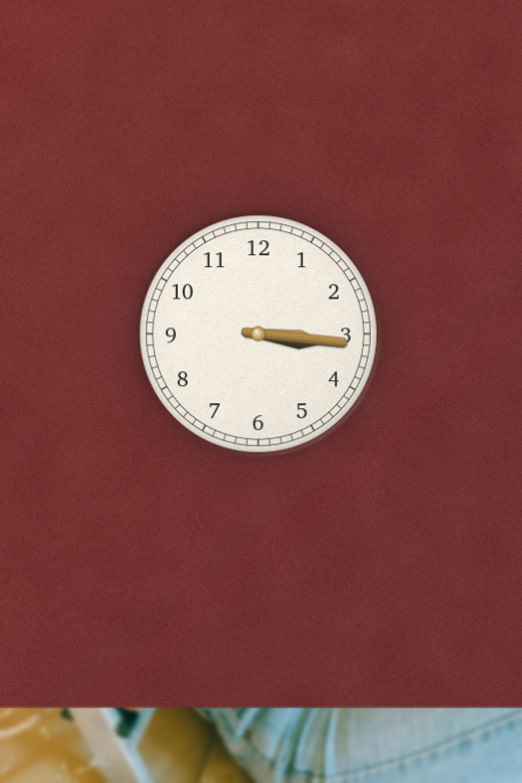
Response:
3h16
